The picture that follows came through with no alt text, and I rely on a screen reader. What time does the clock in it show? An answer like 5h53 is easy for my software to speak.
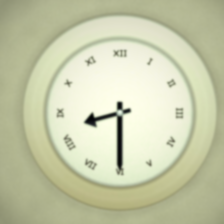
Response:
8h30
